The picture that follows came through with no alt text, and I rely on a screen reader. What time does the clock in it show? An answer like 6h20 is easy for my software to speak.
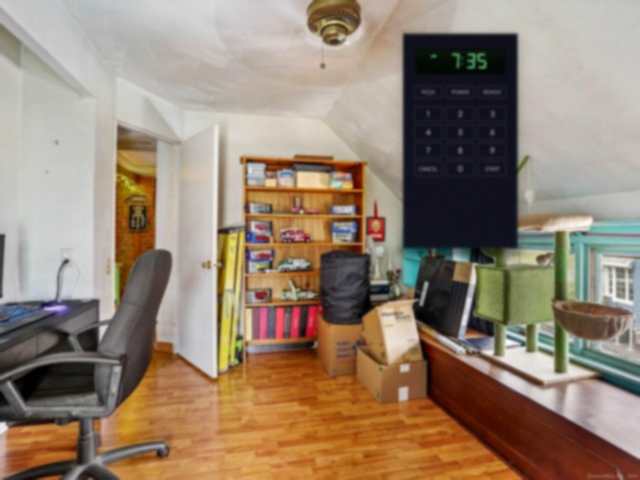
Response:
7h35
